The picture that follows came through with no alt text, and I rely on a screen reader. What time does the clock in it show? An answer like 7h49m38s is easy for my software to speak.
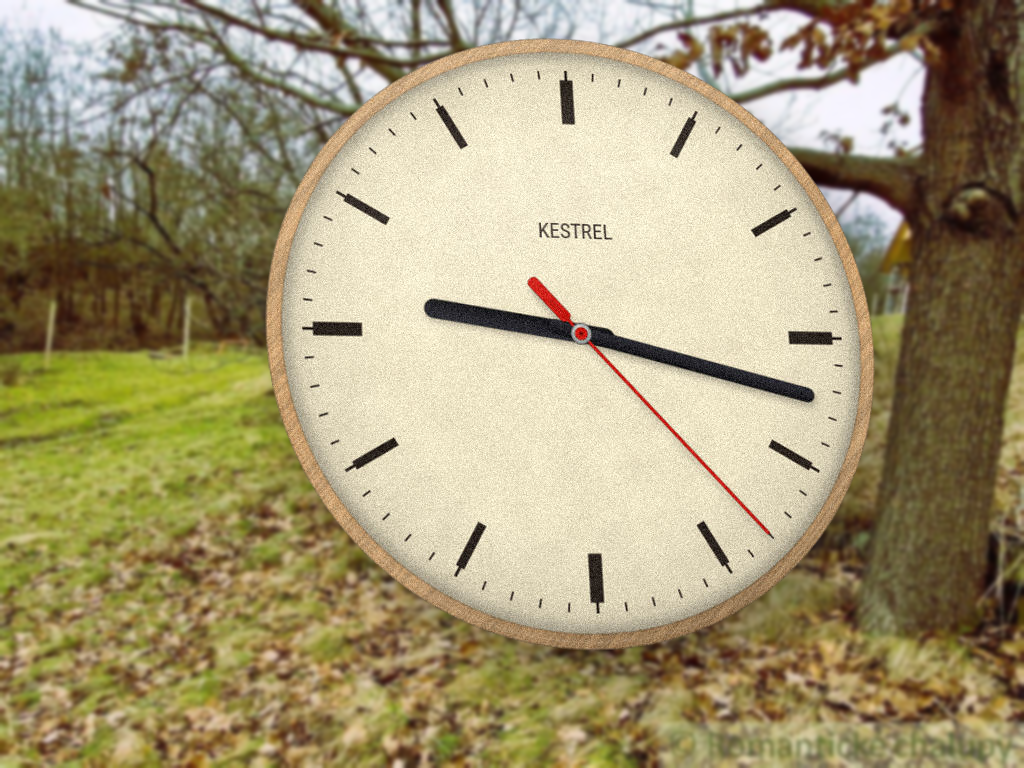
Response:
9h17m23s
